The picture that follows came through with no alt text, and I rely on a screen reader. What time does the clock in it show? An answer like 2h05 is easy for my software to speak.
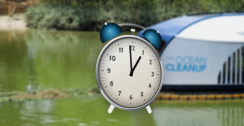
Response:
12h59
